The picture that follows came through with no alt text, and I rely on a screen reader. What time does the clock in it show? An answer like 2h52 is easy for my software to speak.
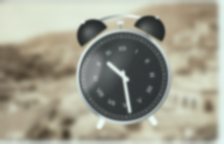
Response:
10h29
